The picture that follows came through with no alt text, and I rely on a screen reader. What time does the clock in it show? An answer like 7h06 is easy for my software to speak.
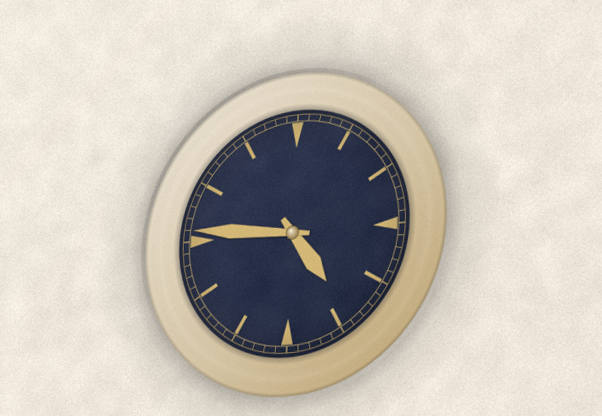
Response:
4h46
